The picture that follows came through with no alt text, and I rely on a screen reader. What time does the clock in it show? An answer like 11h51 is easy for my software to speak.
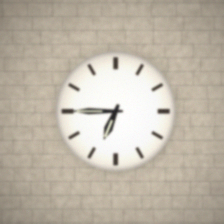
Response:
6h45
